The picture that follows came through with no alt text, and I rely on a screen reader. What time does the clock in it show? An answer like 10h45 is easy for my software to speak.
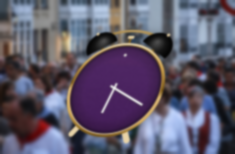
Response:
6h19
